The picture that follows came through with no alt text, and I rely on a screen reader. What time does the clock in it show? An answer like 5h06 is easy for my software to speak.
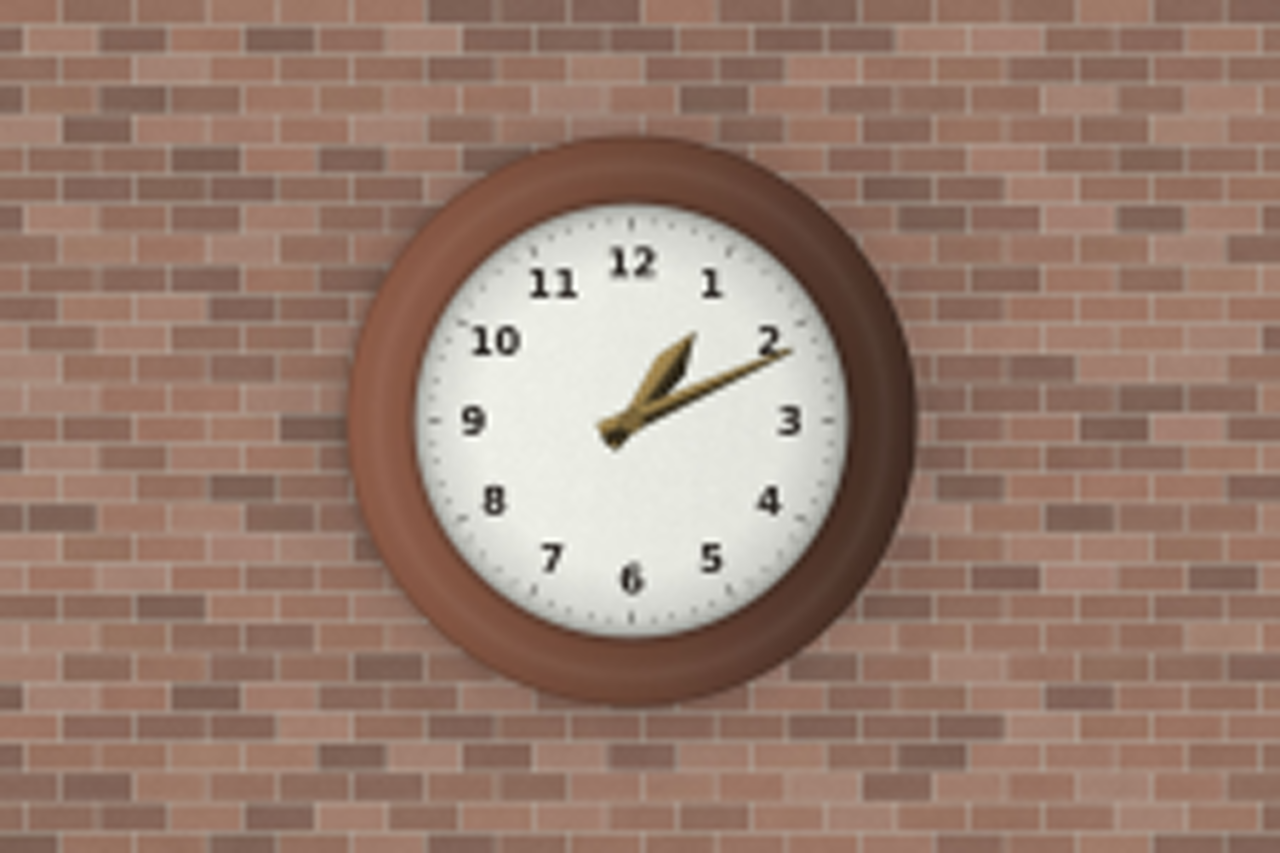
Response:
1h11
